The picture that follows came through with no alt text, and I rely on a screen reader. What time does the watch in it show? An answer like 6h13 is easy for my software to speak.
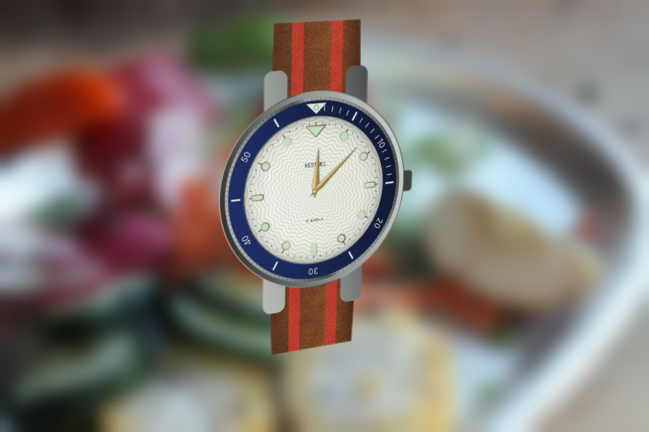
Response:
12h08
